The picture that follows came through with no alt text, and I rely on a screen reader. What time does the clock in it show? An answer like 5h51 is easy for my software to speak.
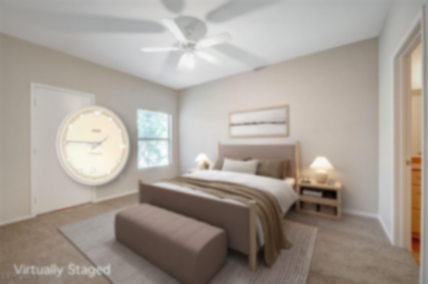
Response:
1h45
